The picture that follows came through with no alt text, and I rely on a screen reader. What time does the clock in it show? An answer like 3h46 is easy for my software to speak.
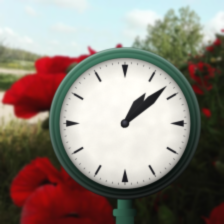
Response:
1h08
